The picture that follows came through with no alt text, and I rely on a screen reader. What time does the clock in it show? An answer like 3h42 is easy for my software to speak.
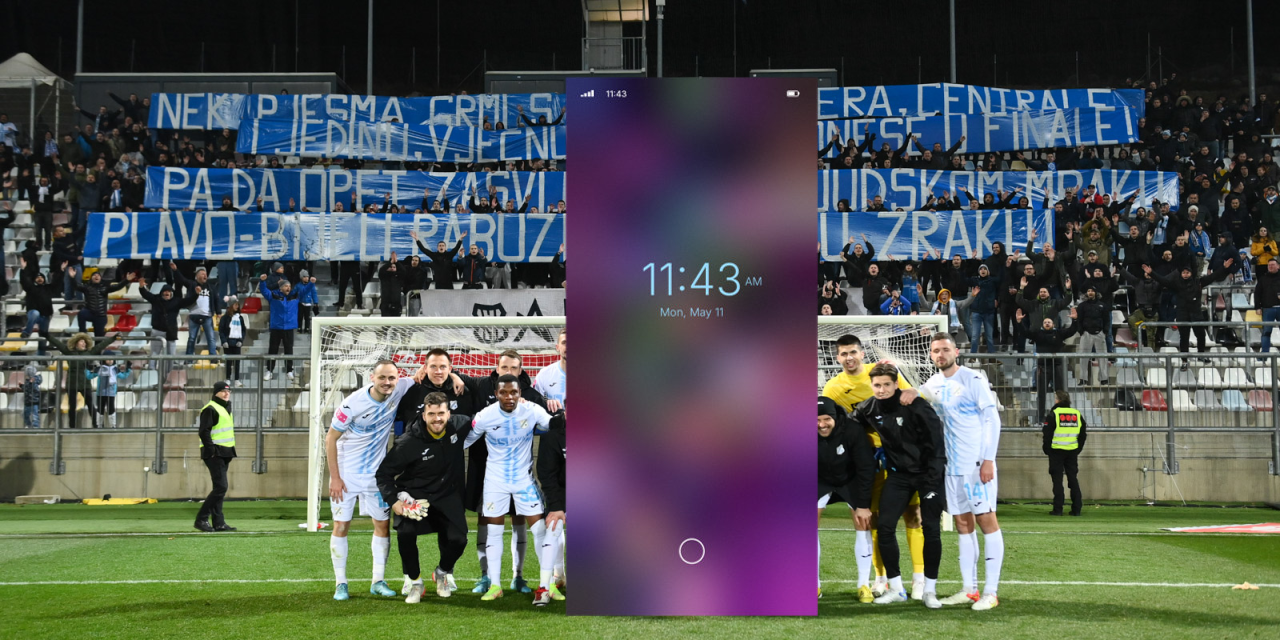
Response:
11h43
